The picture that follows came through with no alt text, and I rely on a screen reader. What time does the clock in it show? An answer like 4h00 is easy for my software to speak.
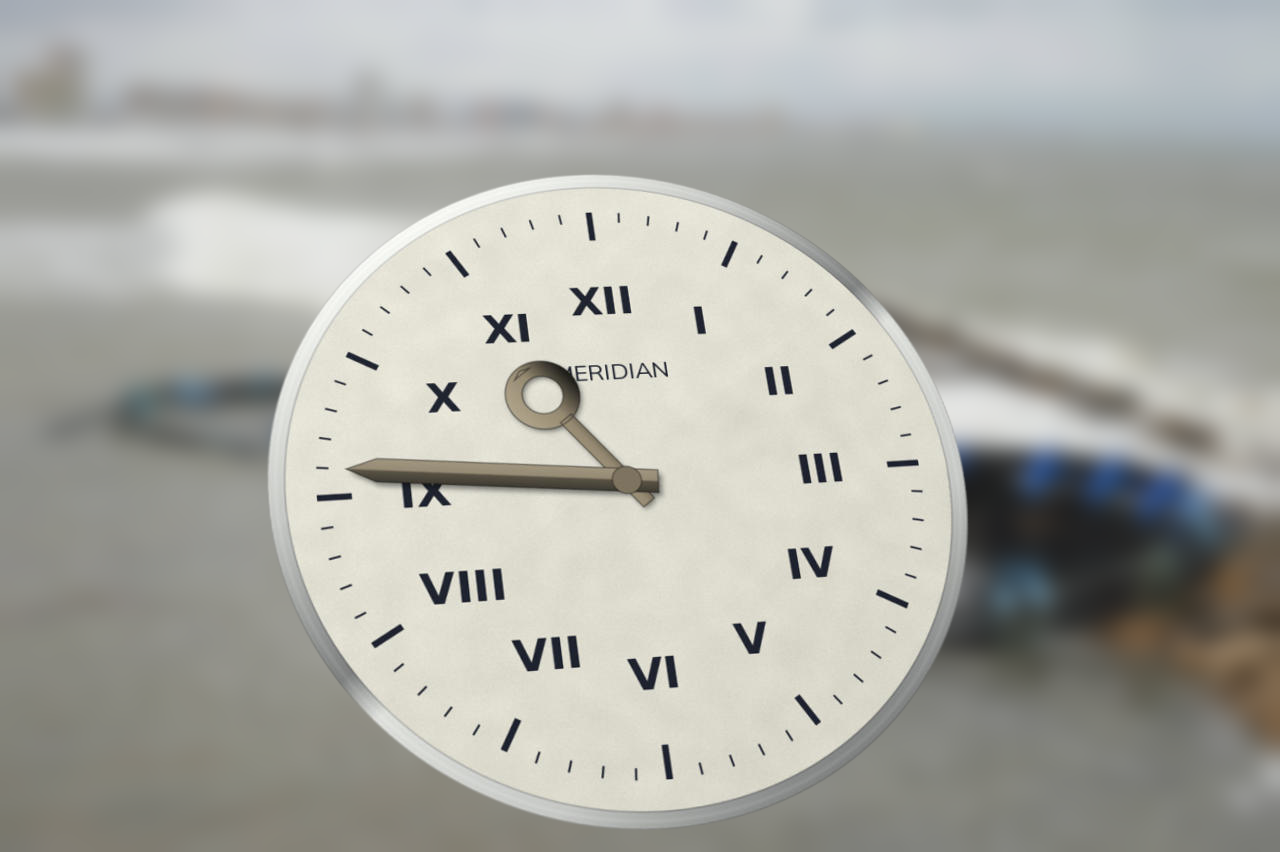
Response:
10h46
